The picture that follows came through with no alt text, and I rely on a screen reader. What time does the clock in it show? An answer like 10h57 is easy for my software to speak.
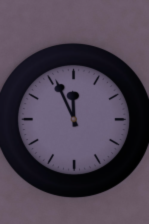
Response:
11h56
